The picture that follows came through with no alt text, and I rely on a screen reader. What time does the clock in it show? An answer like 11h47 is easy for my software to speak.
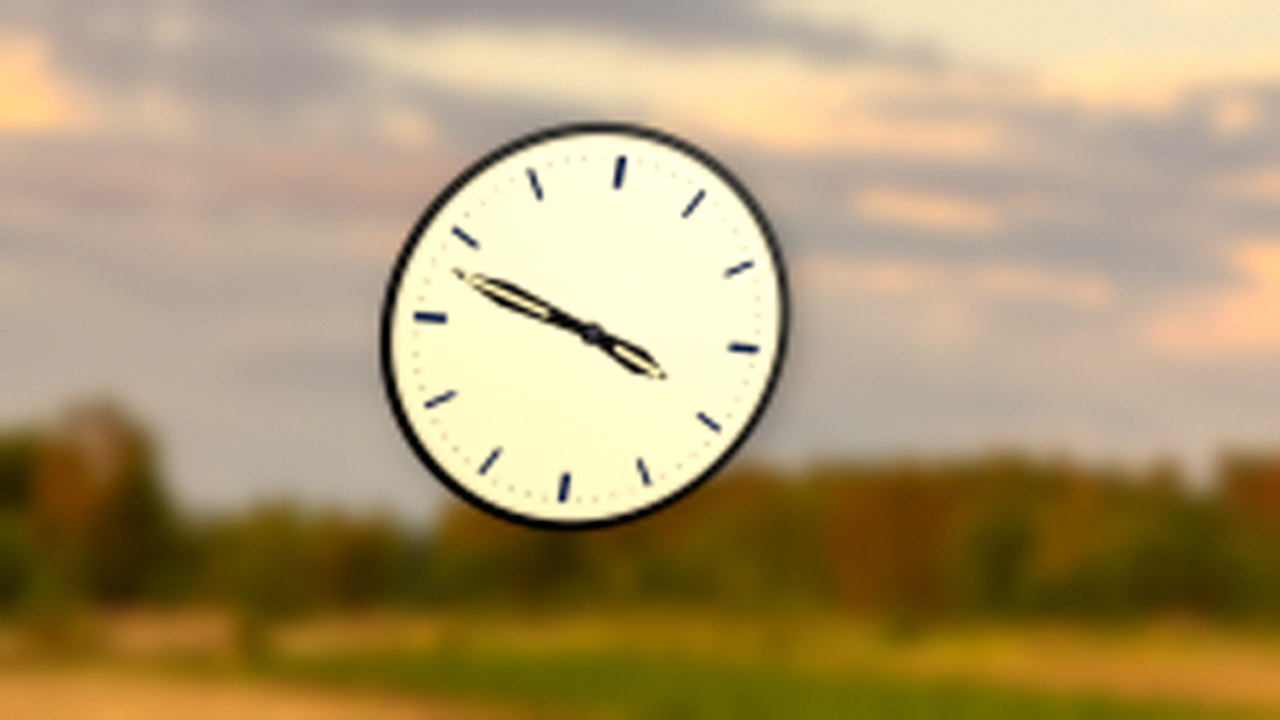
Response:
3h48
